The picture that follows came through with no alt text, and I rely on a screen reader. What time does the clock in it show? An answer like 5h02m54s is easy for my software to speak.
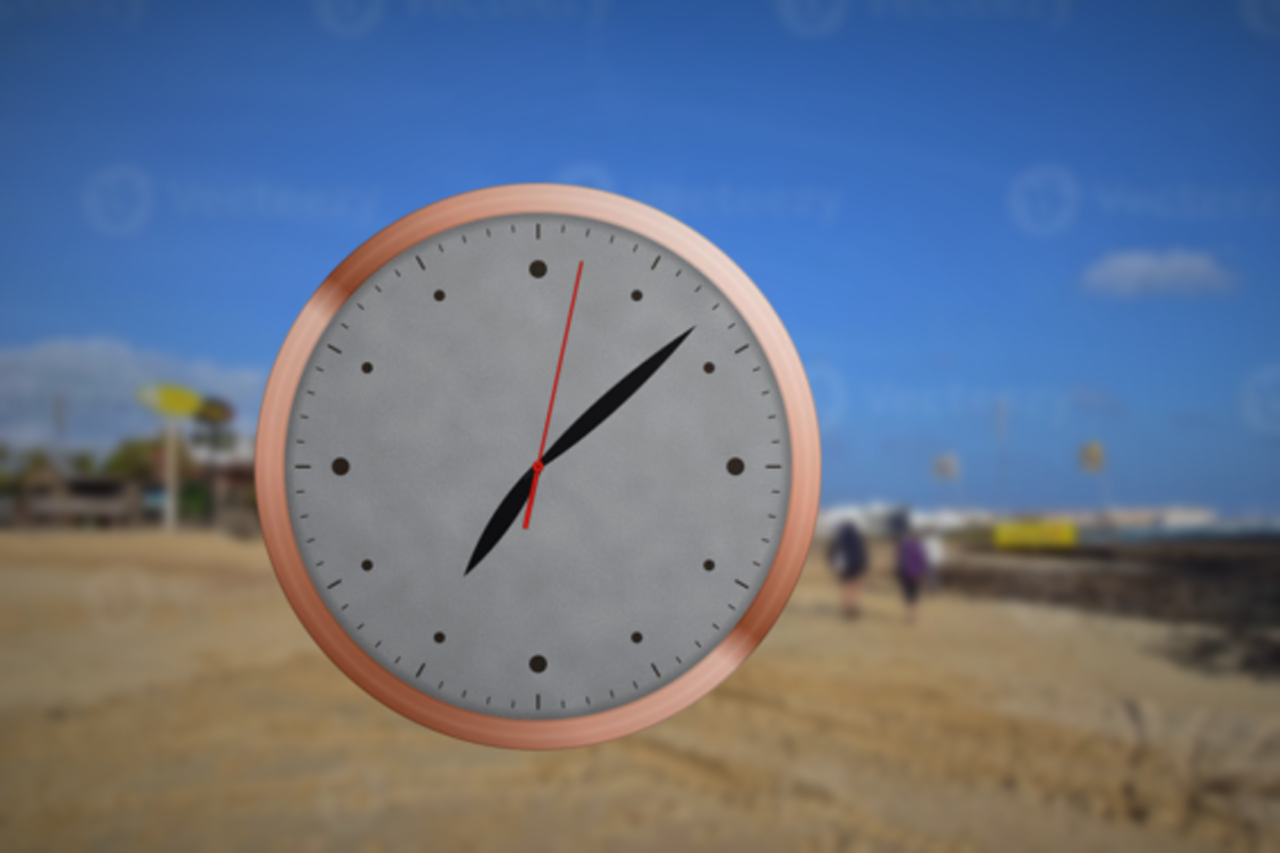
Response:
7h08m02s
